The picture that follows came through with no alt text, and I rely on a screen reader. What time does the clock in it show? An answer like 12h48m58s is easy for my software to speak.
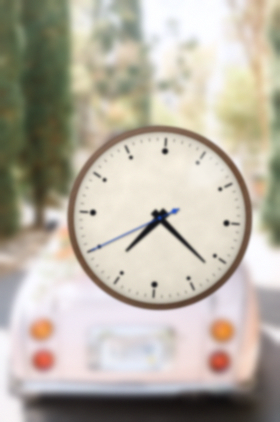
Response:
7h21m40s
